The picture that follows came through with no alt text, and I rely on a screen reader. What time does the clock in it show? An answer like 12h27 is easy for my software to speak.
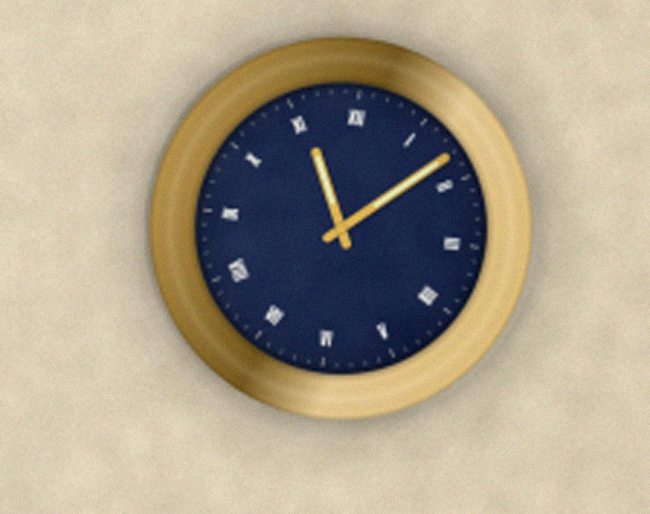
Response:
11h08
